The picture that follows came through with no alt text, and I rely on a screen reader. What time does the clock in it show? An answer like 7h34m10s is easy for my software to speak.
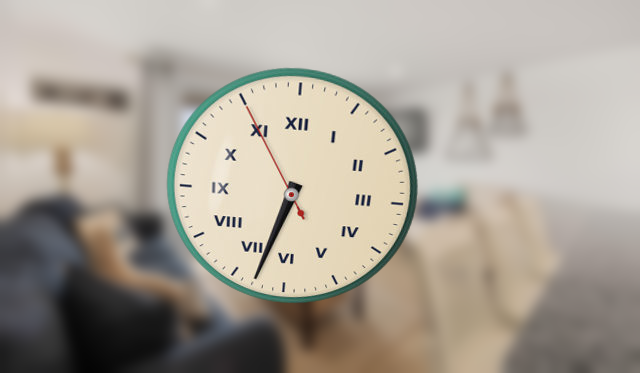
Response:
6h32m55s
